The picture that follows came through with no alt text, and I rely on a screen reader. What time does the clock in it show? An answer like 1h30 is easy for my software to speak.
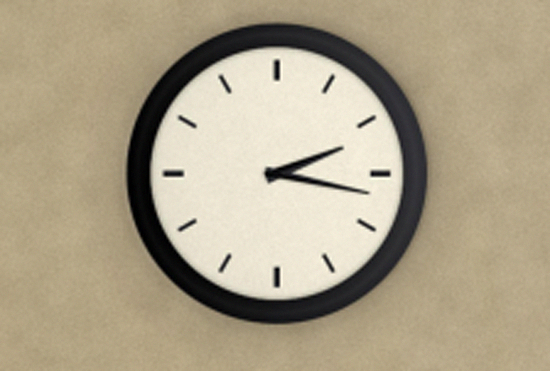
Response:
2h17
